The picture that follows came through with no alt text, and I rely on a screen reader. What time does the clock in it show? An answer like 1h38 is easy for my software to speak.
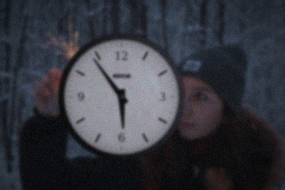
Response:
5h54
